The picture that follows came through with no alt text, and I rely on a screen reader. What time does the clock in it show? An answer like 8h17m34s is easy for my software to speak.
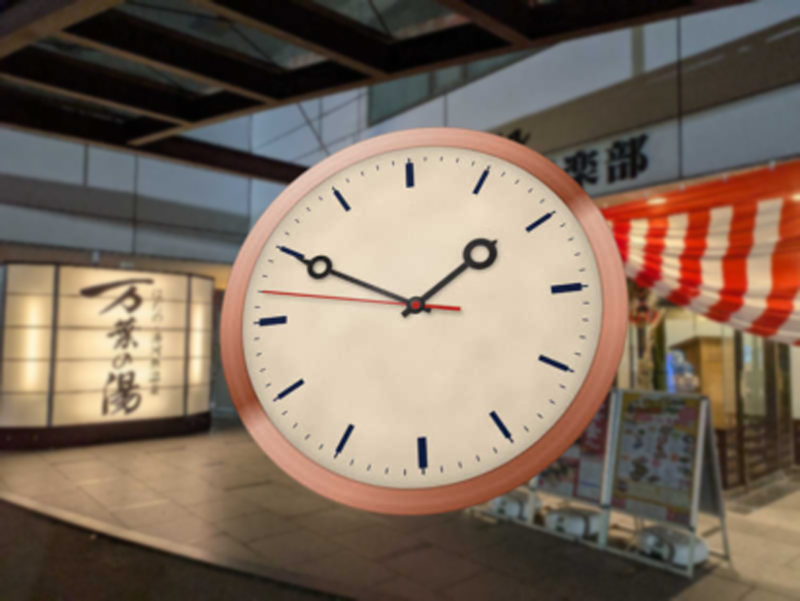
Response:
1h49m47s
